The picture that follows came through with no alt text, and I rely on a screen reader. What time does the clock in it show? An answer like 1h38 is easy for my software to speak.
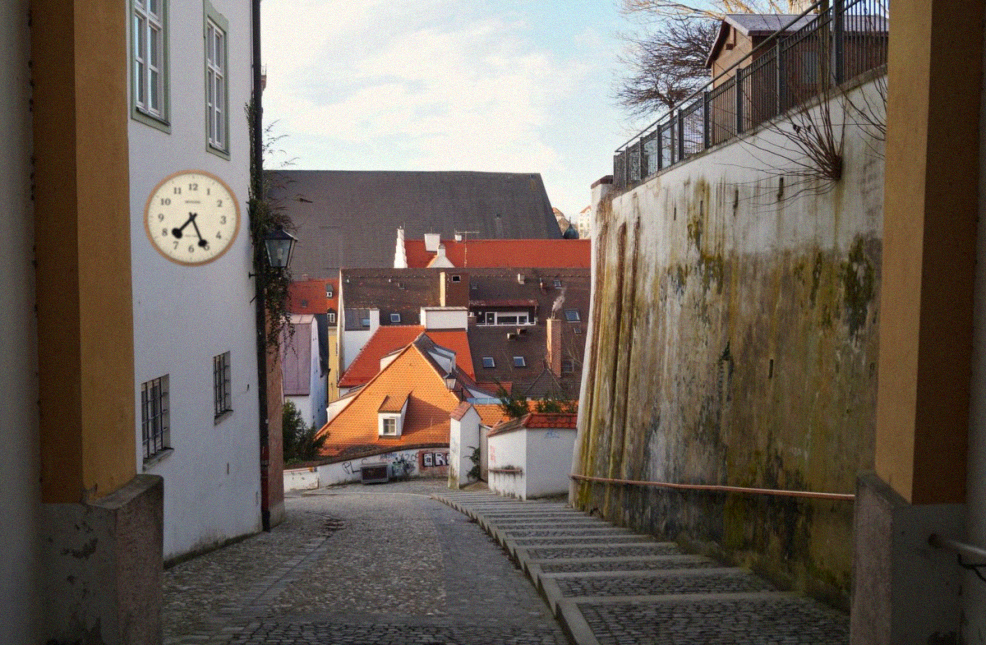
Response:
7h26
